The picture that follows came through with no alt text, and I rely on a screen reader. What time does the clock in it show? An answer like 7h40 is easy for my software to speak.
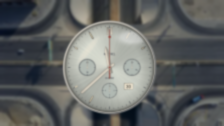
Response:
11h38
